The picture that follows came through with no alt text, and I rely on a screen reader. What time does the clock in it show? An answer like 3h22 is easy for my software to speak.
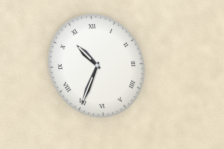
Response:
10h35
